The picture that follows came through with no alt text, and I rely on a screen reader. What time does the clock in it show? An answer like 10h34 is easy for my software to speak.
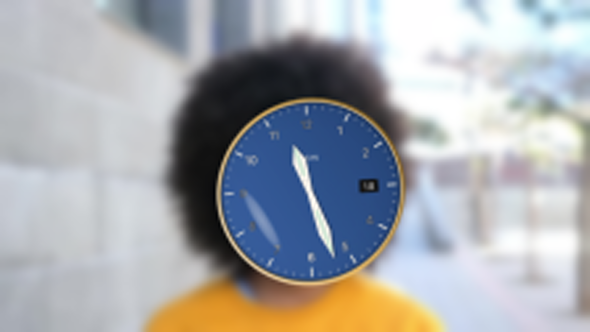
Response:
11h27
